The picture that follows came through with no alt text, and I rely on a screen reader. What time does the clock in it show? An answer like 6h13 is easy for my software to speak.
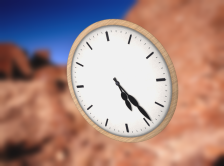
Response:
5h24
